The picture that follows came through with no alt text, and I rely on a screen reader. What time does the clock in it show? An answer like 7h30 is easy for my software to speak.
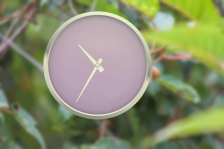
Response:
10h35
